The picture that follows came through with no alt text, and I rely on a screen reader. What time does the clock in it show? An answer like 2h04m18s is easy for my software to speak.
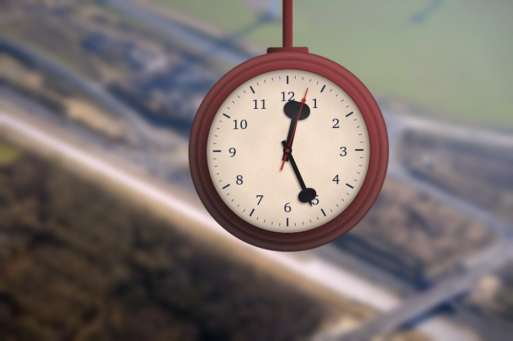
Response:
12h26m03s
